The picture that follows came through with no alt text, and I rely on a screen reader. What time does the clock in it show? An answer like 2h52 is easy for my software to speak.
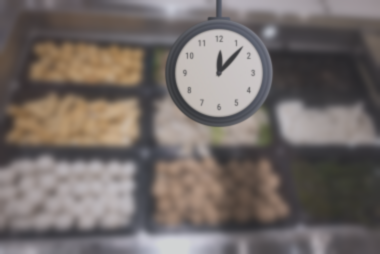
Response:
12h07
